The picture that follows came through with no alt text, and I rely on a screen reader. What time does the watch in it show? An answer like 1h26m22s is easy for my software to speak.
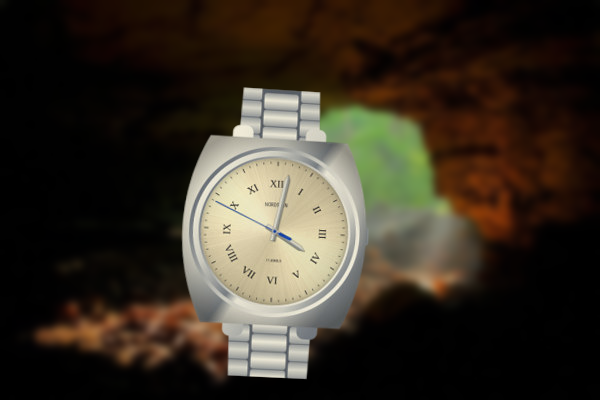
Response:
4h01m49s
